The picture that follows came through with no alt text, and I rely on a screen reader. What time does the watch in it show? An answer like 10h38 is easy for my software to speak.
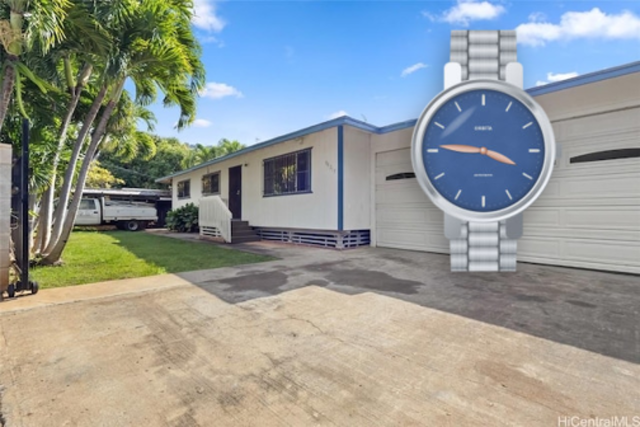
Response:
3h46
